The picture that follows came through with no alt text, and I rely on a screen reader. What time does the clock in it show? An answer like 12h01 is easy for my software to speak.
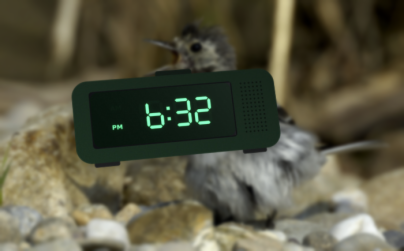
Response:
6h32
